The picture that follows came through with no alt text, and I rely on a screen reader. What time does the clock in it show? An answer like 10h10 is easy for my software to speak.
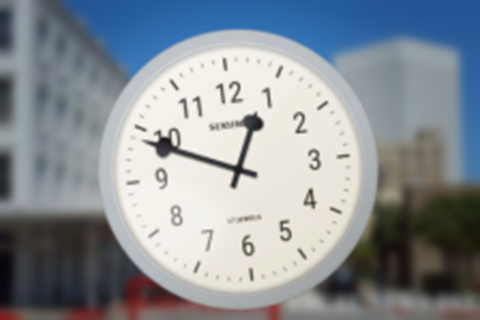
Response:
12h49
